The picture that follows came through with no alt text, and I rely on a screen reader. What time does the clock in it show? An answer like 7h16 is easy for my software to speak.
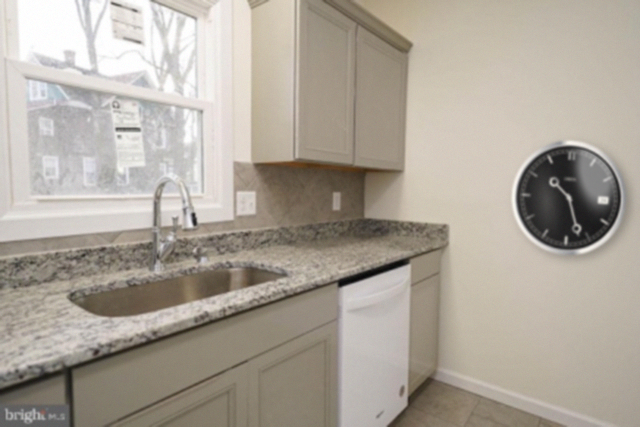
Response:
10h27
